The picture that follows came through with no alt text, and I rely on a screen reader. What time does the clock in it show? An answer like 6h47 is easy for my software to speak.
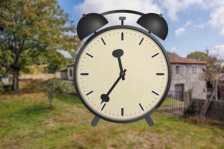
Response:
11h36
